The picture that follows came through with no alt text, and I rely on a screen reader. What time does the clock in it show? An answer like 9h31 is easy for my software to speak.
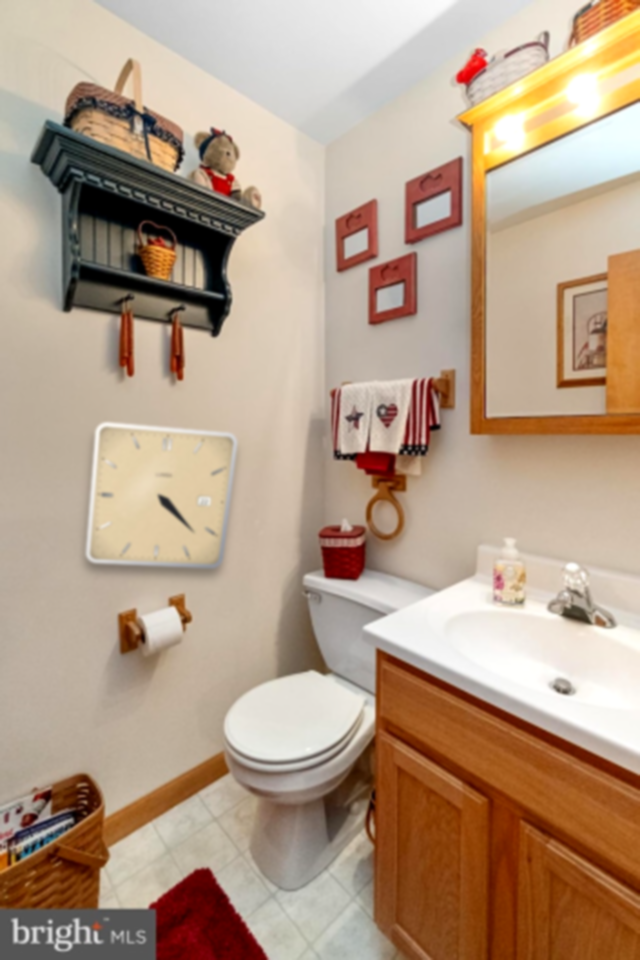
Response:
4h22
